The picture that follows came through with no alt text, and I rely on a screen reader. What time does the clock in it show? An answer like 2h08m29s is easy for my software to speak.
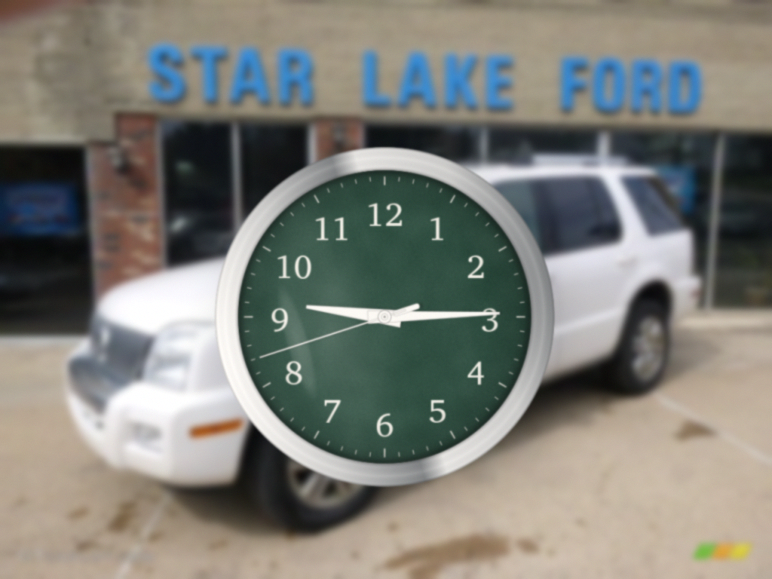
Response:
9h14m42s
